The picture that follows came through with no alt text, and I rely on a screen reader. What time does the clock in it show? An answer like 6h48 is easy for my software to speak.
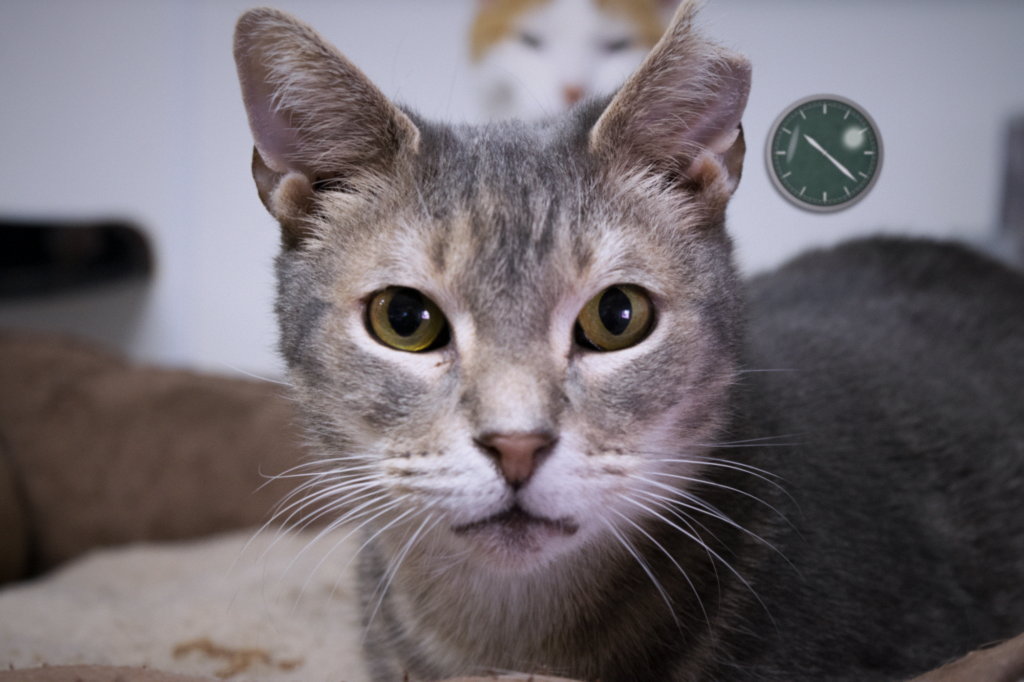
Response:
10h22
